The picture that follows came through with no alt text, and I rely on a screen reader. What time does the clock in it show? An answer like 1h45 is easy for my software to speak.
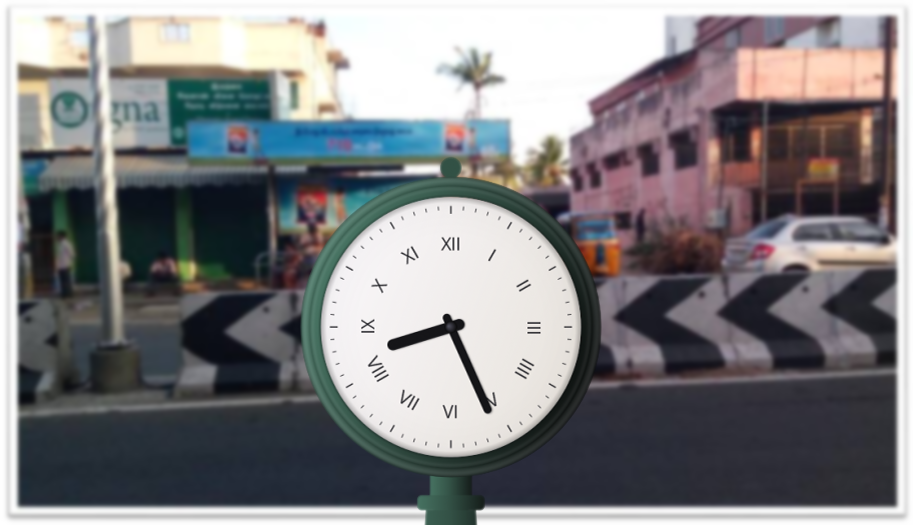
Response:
8h26
